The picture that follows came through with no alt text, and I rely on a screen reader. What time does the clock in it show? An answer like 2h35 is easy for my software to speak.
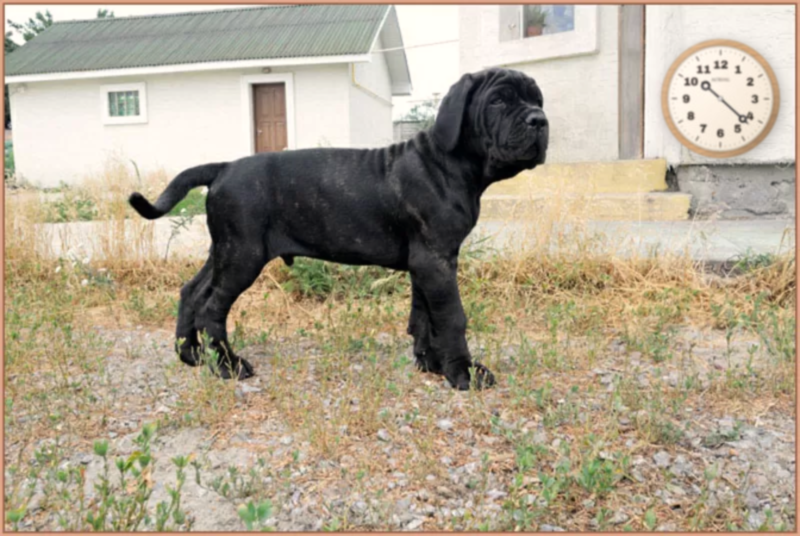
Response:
10h22
